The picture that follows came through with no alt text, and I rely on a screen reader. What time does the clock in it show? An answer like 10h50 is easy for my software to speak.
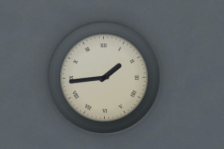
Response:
1h44
